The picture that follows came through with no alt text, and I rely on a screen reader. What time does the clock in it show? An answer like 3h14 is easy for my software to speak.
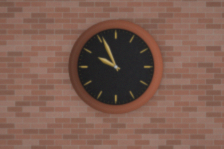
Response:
9h56
